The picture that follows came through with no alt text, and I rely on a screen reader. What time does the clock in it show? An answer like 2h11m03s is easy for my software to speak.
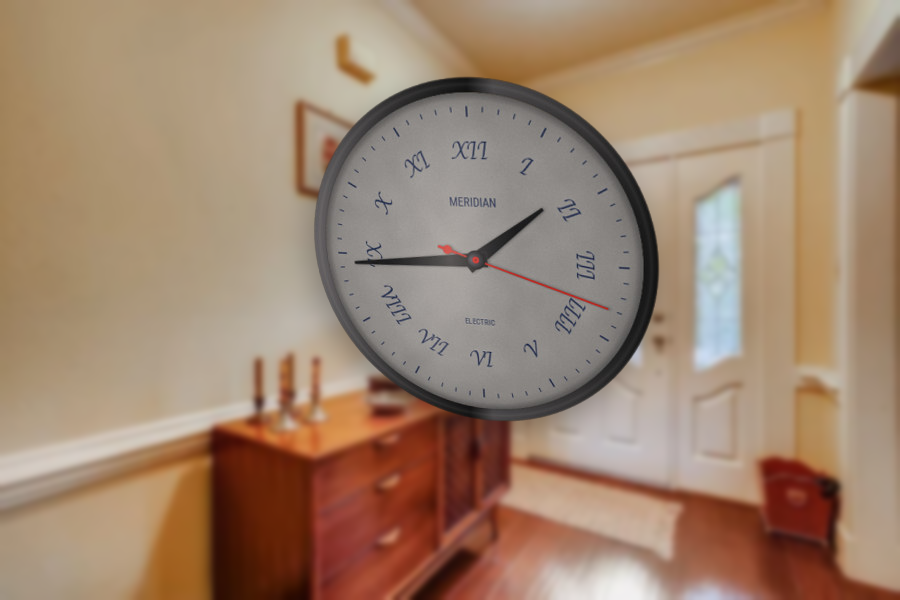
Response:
1h44m18s
